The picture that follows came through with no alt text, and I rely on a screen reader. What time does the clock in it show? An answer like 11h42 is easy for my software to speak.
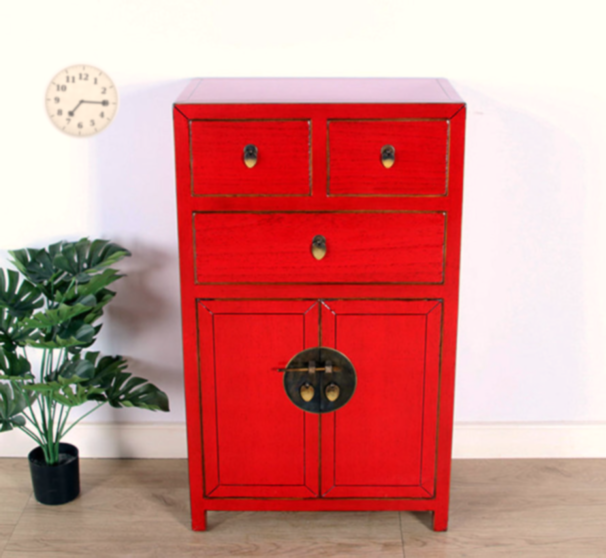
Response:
7h15
